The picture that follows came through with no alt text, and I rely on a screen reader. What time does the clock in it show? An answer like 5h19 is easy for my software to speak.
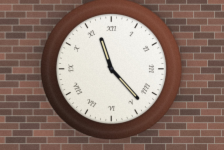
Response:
11h23
